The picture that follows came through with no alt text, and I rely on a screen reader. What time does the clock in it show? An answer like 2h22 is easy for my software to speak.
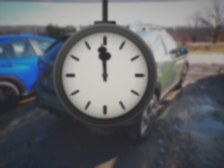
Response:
11h59
